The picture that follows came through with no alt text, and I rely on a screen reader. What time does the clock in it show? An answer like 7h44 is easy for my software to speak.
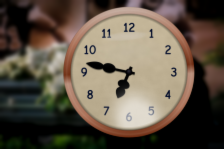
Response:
6h47
